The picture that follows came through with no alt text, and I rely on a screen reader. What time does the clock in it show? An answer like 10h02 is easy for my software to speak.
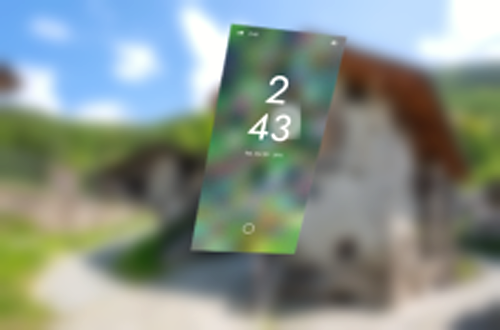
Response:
2h43
